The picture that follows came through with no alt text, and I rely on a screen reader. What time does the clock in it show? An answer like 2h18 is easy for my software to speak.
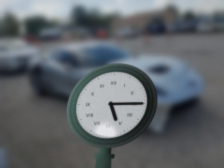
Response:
5h15
